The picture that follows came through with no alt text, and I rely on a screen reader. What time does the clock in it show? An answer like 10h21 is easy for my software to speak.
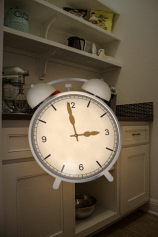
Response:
2h59
